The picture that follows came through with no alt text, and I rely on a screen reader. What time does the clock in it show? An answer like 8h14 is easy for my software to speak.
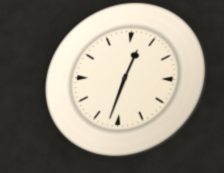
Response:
12h32
